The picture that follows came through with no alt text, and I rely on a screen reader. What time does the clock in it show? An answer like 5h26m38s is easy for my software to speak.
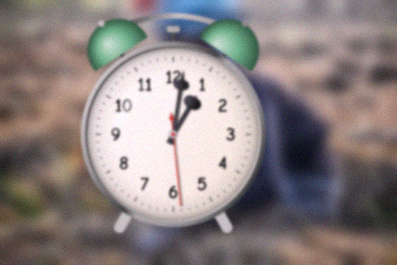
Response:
1h01m29s
